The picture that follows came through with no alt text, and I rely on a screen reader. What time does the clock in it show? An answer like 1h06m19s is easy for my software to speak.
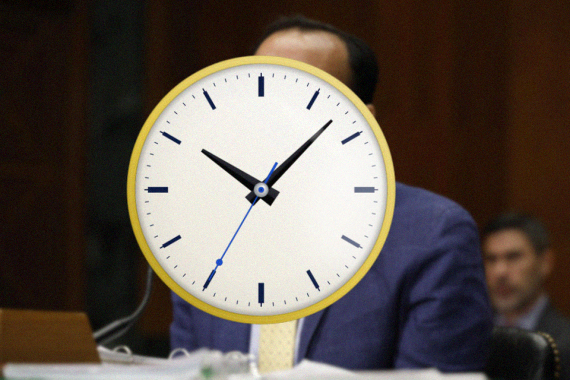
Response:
10h07m35s
